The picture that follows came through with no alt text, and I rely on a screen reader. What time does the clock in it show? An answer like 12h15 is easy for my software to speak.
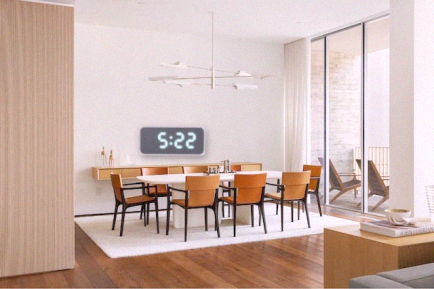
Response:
5h22
